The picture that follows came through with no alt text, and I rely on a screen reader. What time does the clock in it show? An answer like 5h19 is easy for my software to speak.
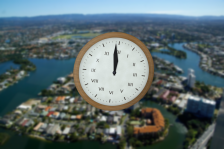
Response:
11h59
